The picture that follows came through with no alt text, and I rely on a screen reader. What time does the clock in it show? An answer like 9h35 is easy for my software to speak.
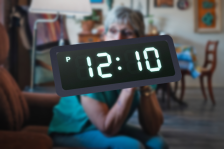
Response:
12h10
